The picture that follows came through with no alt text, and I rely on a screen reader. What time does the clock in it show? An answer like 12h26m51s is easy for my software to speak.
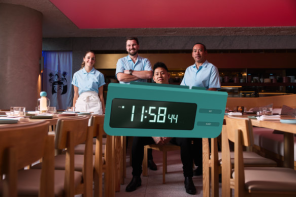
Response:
11h58m44s
